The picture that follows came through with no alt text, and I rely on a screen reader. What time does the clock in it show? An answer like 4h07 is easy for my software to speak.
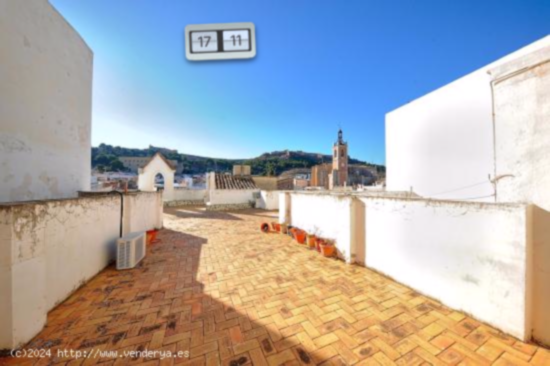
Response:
17h11
